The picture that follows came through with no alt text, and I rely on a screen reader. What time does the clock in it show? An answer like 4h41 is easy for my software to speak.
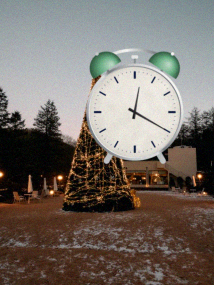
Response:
12h20
